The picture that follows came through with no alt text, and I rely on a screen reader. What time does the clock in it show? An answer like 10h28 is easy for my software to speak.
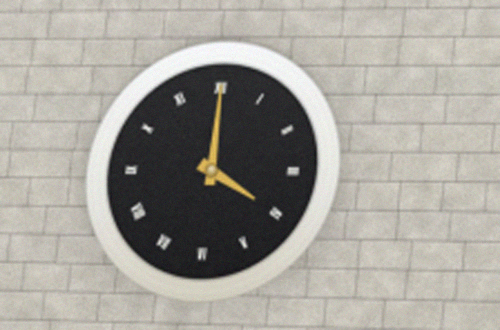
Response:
4h00
